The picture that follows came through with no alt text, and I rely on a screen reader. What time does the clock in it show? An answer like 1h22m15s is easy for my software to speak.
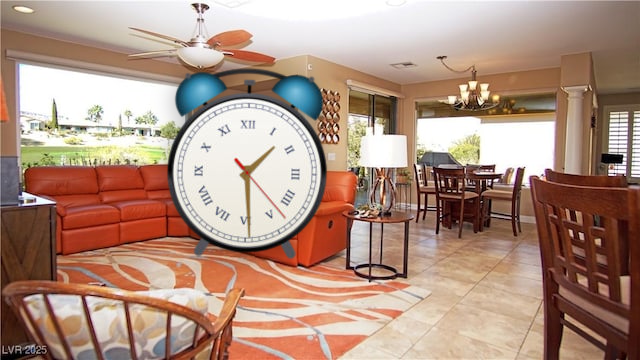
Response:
1h29m23s
